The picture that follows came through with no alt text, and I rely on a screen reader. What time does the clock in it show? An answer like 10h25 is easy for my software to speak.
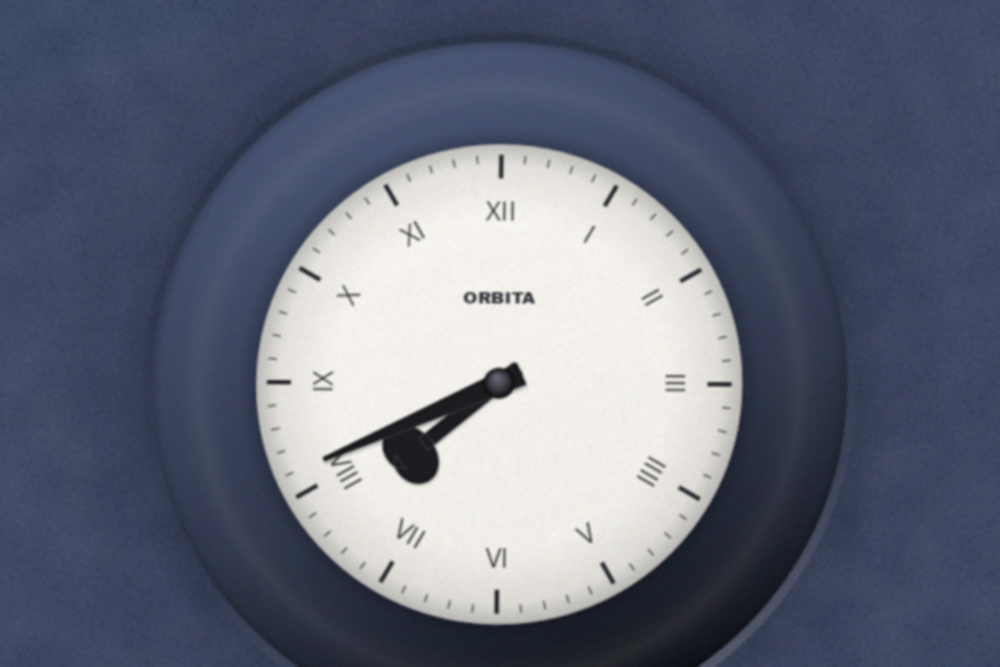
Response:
7h41
